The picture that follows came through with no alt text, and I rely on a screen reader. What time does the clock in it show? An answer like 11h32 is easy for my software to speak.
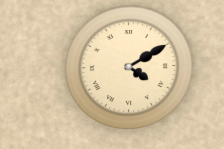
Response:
4h10
